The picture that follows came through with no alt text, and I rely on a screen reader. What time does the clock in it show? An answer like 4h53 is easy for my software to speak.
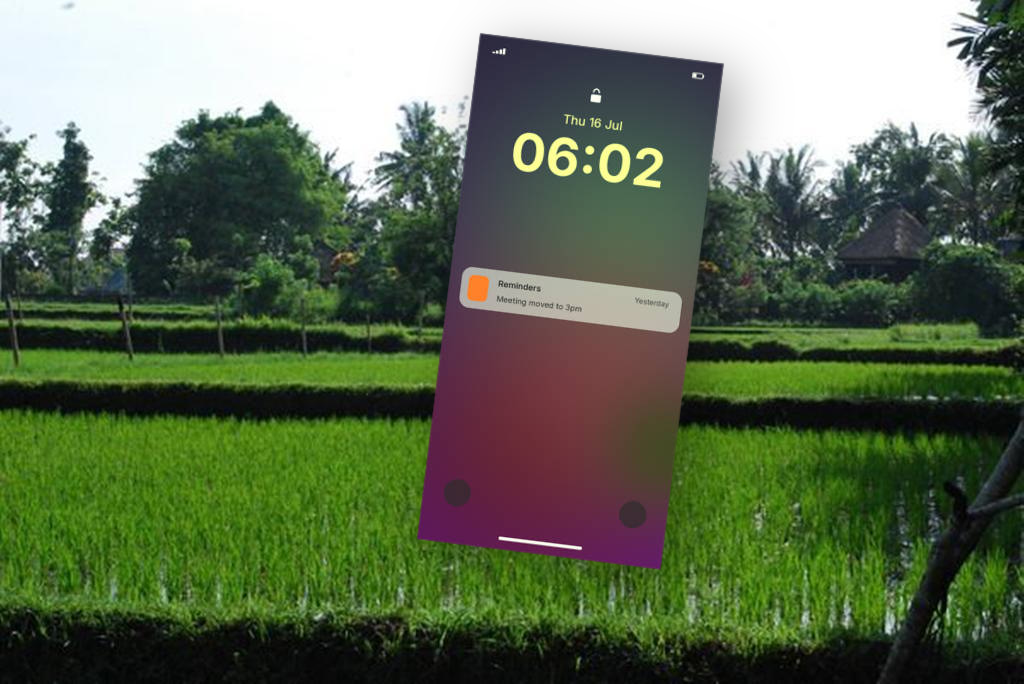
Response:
6h02
